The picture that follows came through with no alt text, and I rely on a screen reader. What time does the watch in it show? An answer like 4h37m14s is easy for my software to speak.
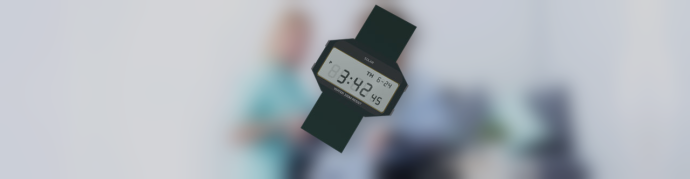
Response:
3h42m45s
